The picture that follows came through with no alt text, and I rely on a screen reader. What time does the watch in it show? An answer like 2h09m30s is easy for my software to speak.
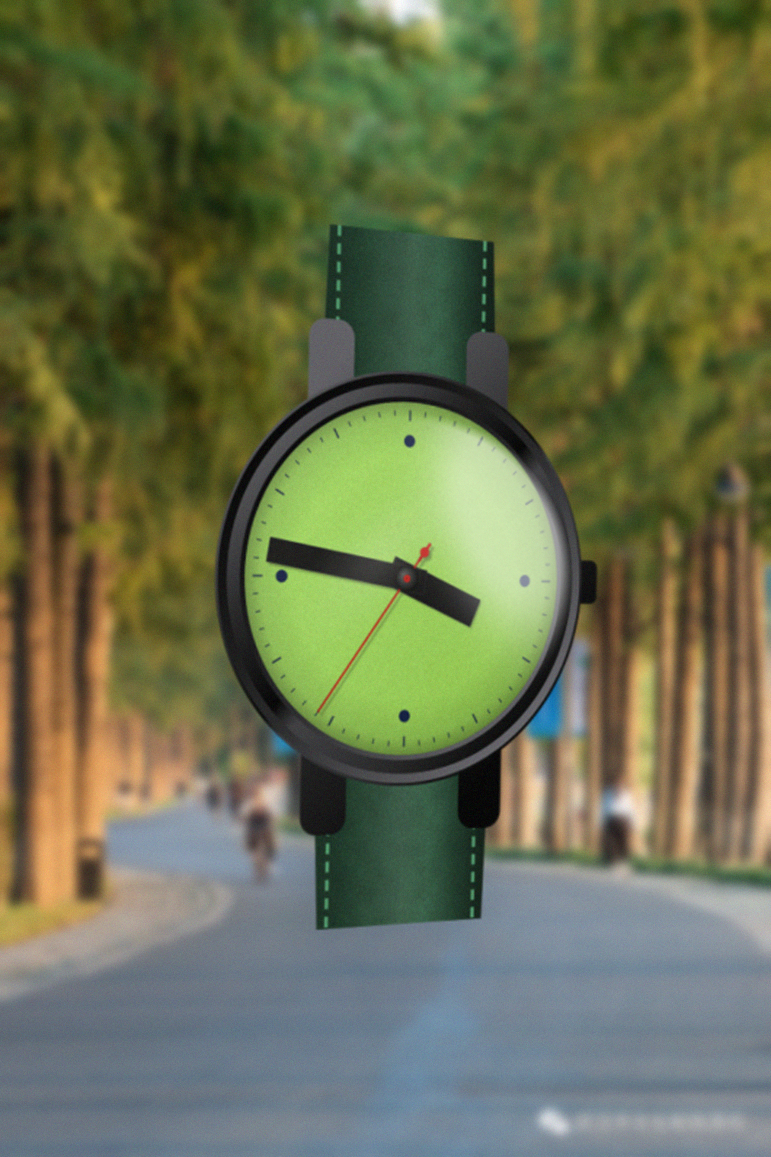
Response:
3h46m36s
